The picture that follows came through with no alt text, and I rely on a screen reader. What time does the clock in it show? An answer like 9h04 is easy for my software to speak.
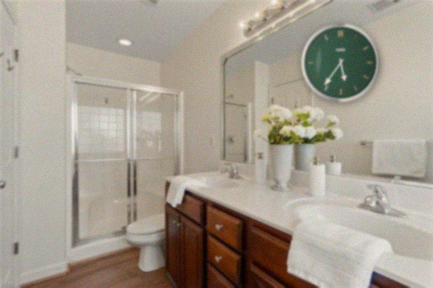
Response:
5h36
